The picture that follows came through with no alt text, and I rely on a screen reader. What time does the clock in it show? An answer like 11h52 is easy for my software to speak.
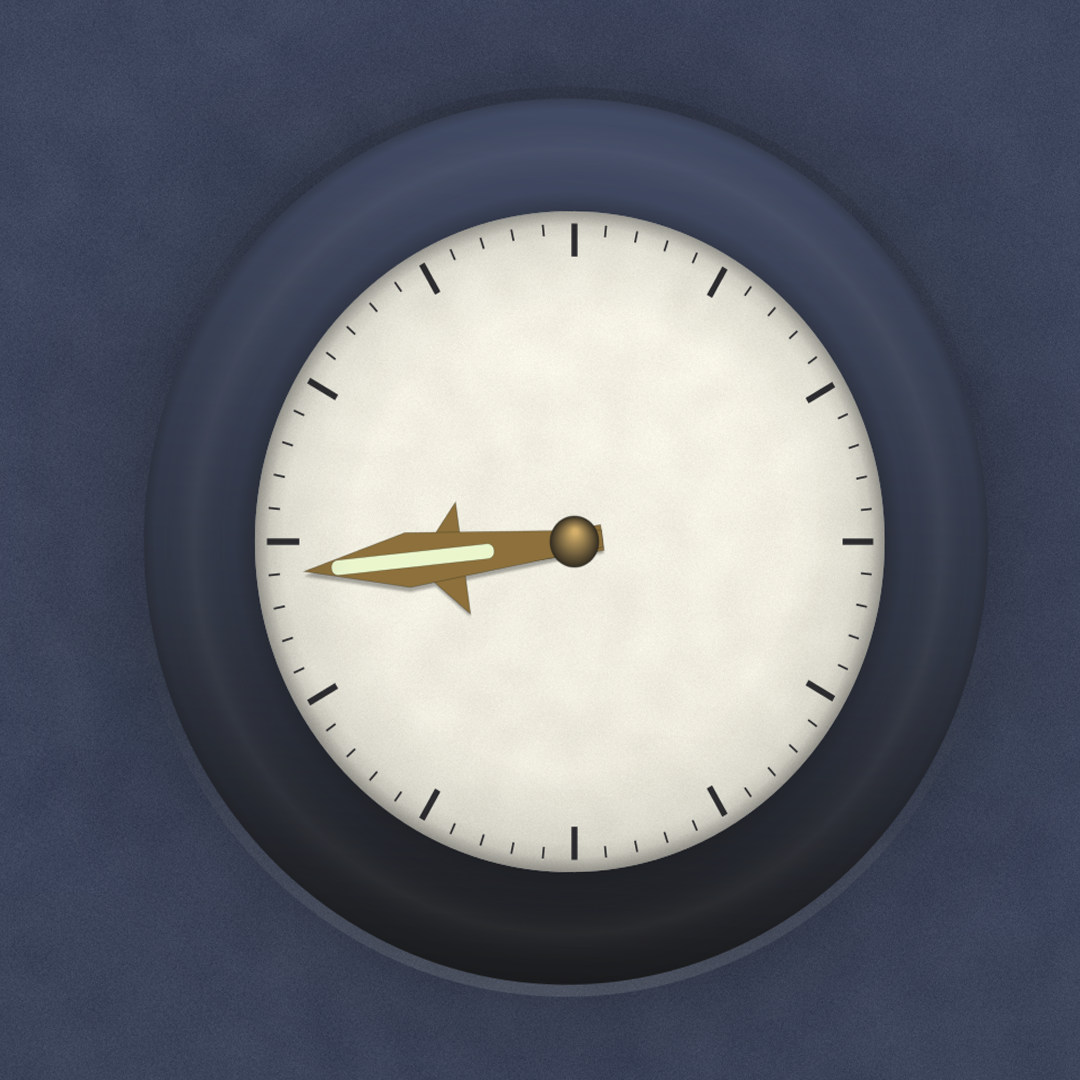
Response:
8h44
